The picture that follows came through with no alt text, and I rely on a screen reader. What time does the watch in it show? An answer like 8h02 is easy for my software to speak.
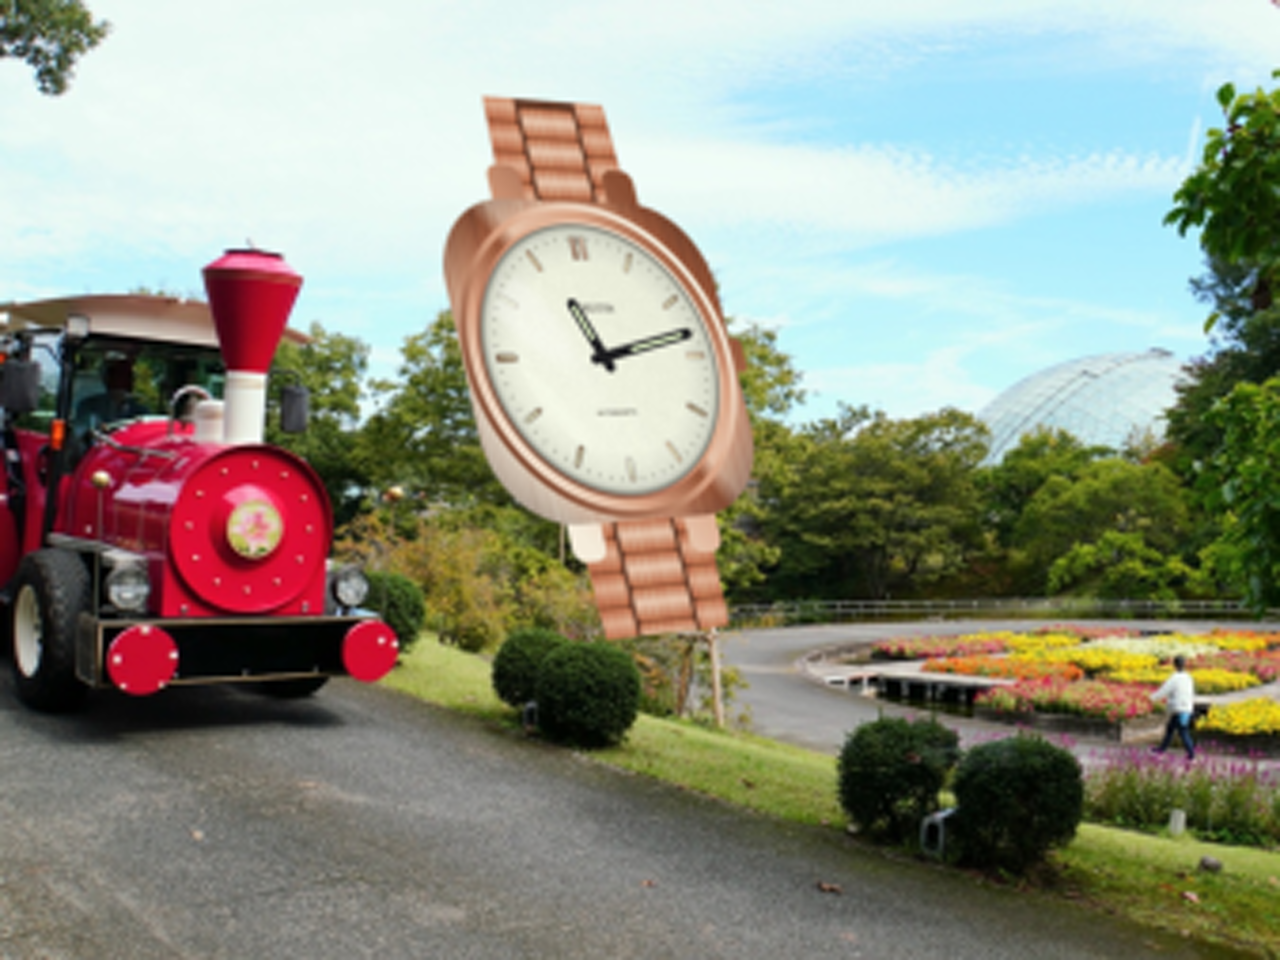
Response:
11h13
